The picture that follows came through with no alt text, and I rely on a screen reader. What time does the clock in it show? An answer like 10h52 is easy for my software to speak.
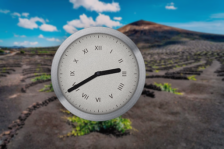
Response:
2h40
